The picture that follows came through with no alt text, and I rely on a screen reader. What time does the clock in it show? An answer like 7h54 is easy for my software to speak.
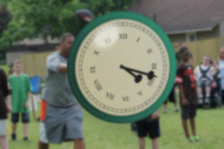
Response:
4h18
